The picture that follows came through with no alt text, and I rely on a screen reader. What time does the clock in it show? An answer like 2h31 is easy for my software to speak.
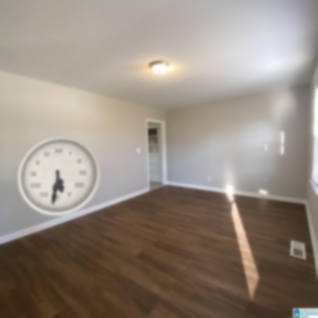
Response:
5h31
